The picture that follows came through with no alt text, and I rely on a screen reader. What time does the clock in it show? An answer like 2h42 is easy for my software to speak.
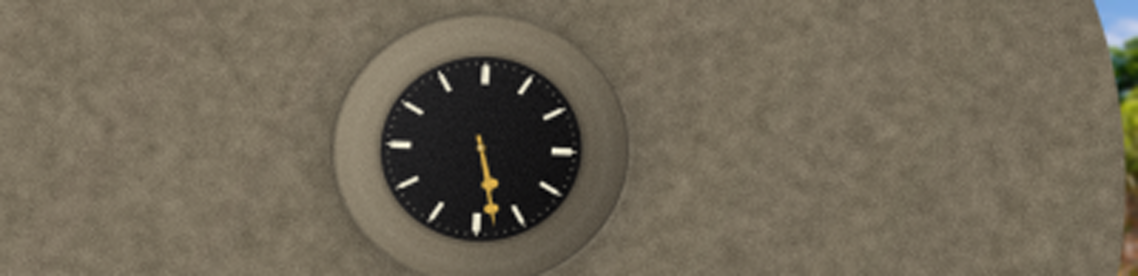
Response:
5h28
